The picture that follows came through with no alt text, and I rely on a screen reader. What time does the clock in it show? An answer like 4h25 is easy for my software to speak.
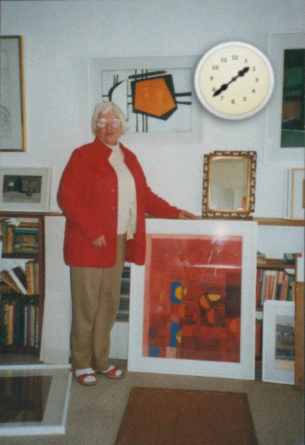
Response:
1h38
